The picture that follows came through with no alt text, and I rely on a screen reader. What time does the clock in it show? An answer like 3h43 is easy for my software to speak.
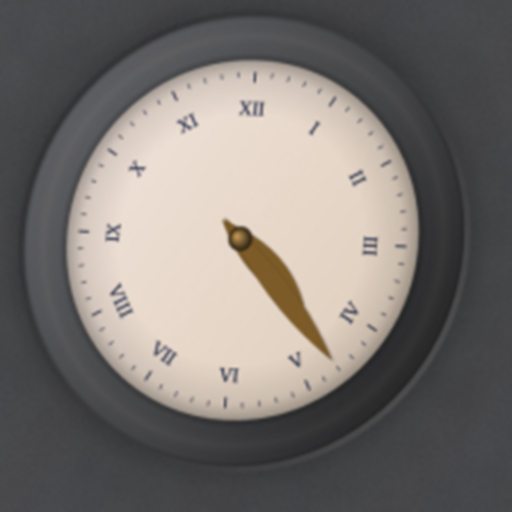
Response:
4h23
